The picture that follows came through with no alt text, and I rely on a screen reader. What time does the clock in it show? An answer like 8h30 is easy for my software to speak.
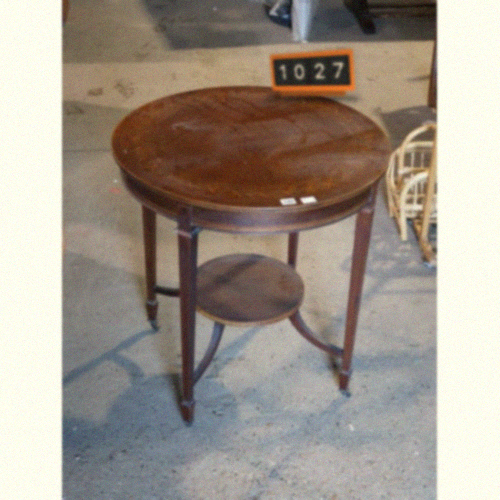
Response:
10h27
